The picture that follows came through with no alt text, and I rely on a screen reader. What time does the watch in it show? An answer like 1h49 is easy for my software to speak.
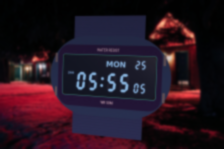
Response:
5h55
